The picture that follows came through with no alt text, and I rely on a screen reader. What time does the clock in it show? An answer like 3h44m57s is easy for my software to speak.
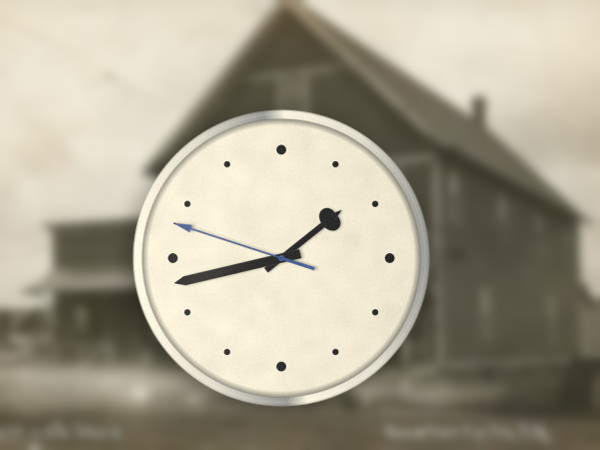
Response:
1h42m48s
